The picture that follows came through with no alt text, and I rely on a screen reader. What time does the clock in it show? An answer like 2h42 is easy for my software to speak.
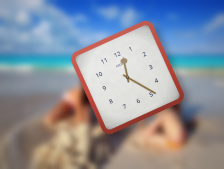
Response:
12h24
